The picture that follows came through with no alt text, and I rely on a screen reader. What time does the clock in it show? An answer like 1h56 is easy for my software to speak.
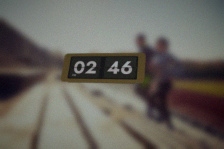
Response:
2h46
